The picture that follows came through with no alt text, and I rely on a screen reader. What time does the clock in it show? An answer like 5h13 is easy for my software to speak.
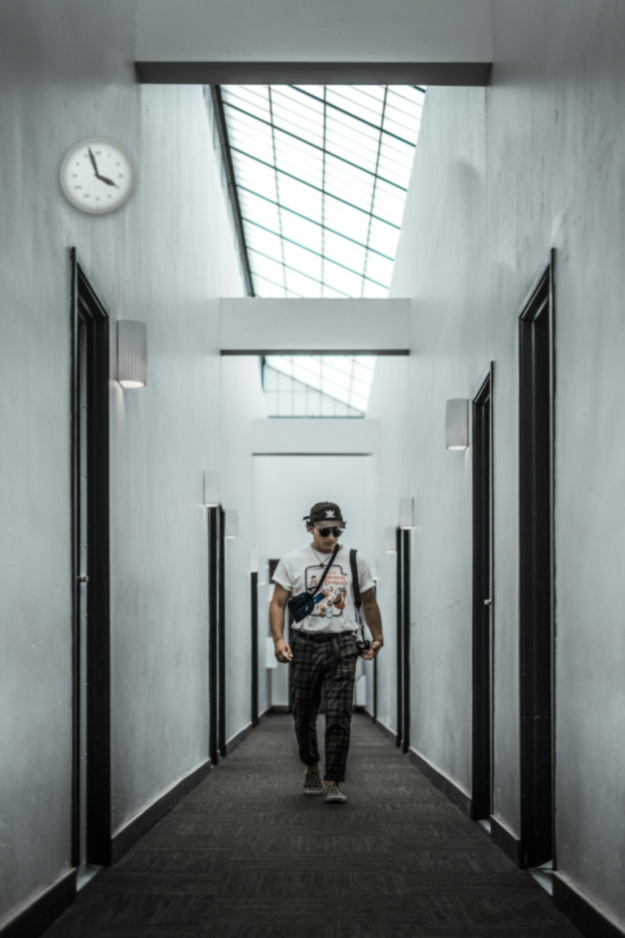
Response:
3h57
